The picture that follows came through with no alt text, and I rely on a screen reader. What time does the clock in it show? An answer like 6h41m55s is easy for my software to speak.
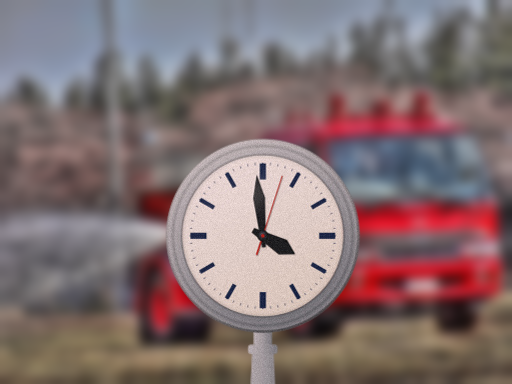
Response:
3h59m03s
